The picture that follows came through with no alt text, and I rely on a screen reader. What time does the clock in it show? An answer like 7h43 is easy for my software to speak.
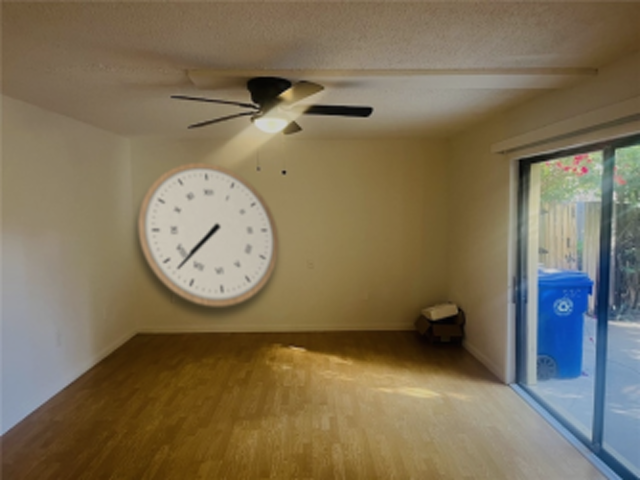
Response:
7h38
